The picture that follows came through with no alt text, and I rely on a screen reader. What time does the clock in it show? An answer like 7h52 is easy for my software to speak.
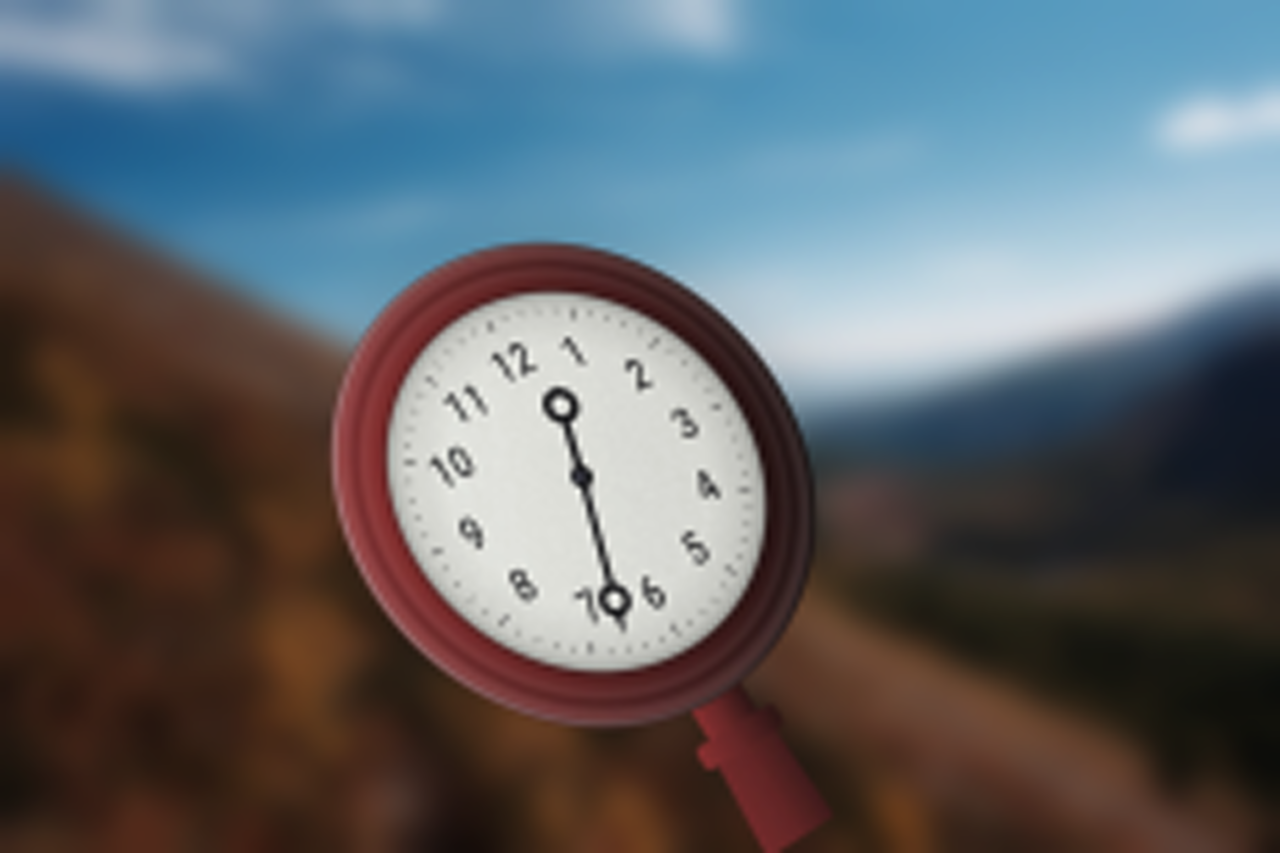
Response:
12h33
